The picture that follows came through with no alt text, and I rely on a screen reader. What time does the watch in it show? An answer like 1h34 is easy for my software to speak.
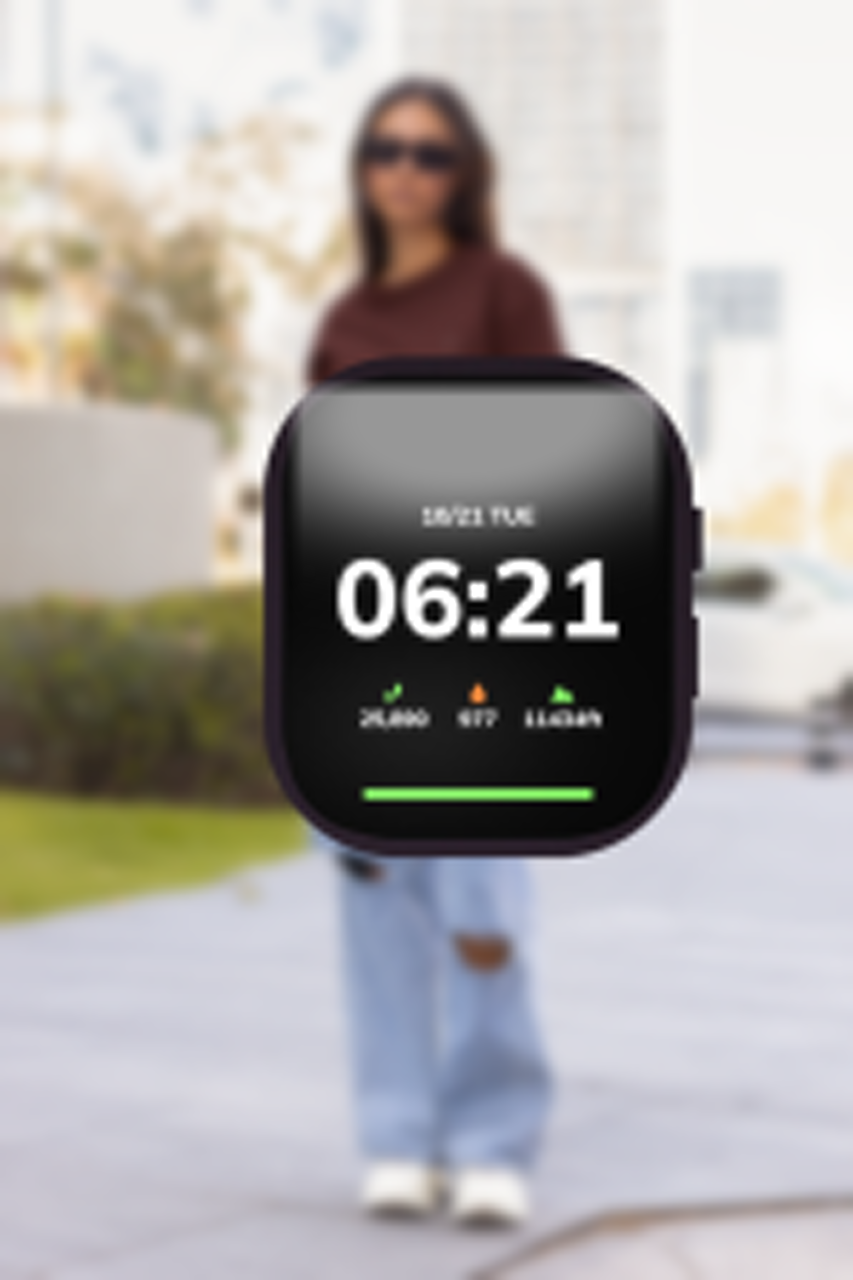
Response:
6h21
